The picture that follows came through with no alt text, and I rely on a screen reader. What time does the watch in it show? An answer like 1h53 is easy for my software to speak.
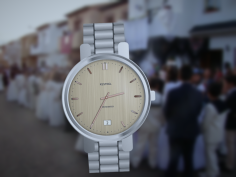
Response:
2h35
